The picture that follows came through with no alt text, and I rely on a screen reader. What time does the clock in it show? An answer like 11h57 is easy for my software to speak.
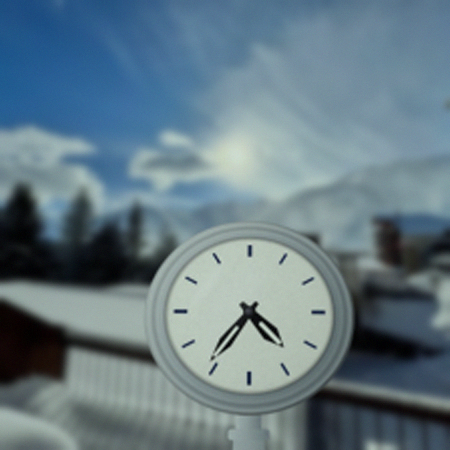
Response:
4h36
